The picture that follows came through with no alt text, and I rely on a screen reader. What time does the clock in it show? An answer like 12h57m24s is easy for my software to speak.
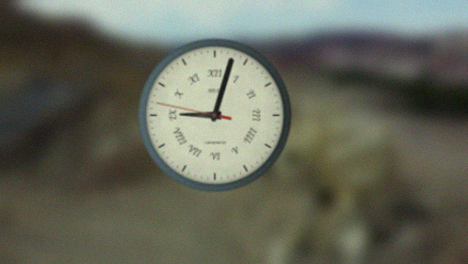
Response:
9h02m47s
